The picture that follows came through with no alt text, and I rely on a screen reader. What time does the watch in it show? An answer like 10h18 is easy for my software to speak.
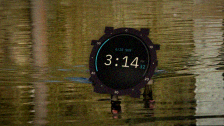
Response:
3h14
